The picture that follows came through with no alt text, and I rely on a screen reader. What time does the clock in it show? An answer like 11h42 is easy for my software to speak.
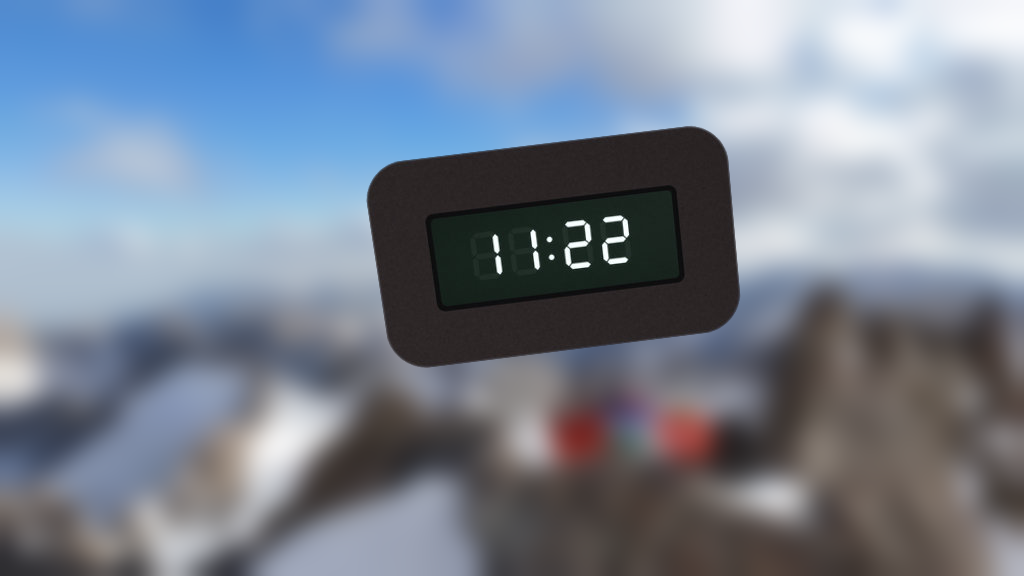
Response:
11h22
